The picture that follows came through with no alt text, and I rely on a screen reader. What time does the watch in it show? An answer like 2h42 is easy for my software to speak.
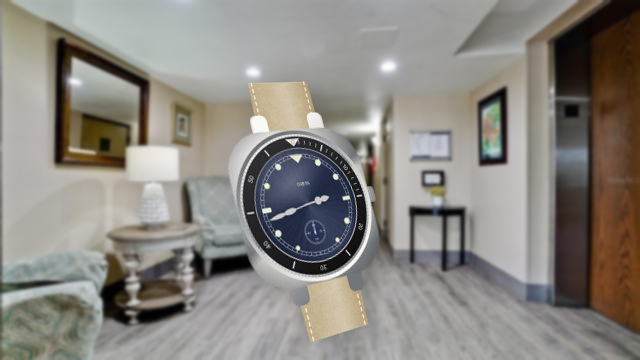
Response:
2h43
